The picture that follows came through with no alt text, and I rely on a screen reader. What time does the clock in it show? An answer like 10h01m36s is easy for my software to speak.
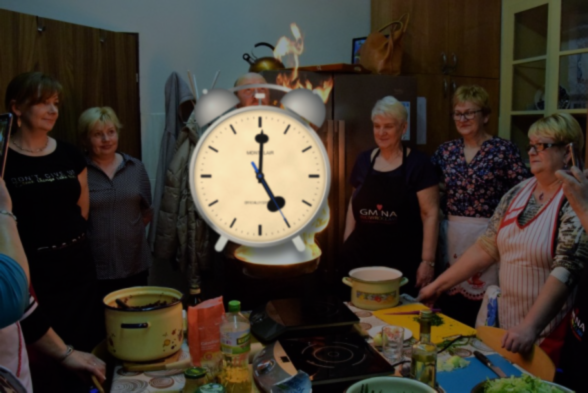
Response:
5h00m25s
